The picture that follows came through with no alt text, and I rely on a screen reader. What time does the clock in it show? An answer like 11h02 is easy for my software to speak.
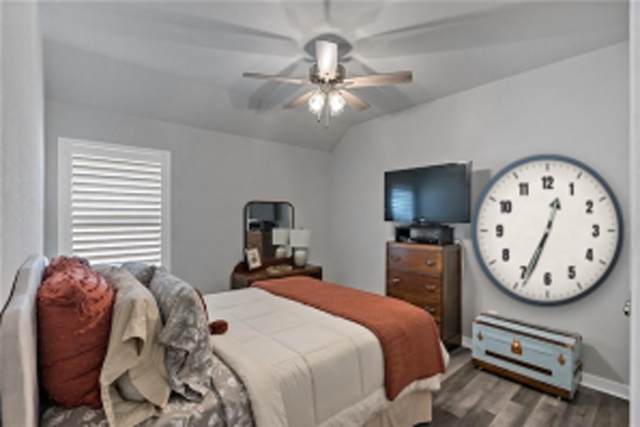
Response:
12h34
